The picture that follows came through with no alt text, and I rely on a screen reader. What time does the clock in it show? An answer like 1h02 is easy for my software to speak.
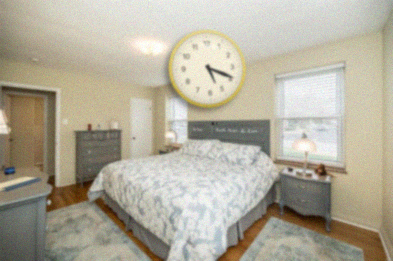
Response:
5h19
